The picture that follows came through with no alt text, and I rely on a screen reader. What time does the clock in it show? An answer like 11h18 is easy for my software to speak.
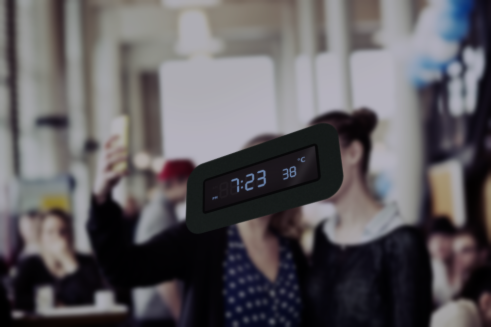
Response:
7h23
